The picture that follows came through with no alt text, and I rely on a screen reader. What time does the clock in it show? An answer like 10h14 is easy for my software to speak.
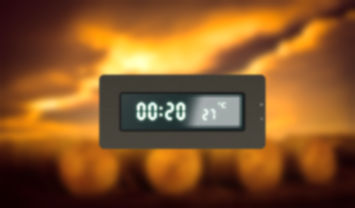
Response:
0h20
